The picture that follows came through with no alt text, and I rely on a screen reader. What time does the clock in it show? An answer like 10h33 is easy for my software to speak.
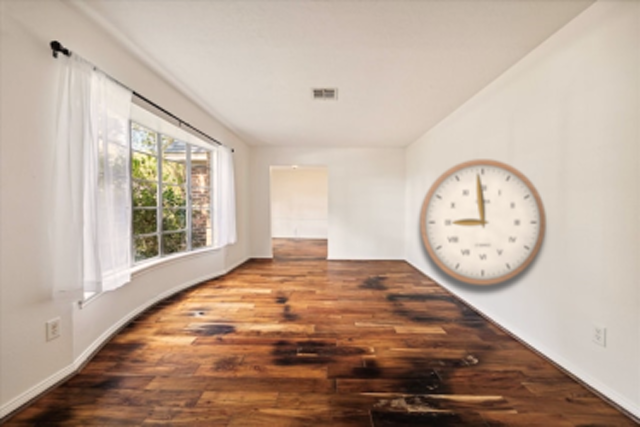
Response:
8h59
